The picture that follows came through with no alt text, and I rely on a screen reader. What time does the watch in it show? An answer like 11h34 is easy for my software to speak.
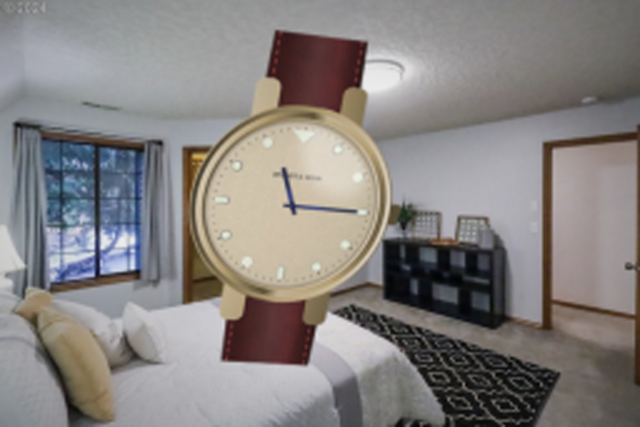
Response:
11h15
